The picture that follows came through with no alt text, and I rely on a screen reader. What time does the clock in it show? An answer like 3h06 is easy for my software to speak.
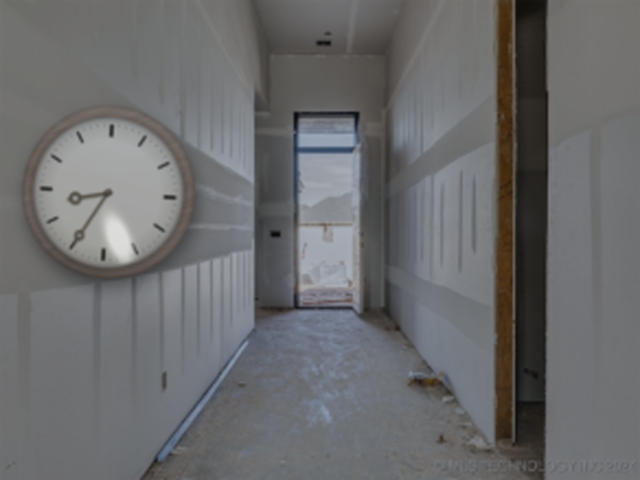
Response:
8h35
